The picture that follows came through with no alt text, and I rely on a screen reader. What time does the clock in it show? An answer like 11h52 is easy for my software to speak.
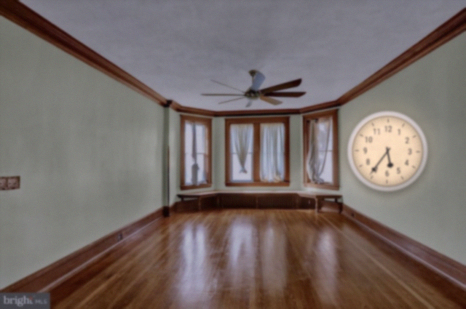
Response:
5h36
